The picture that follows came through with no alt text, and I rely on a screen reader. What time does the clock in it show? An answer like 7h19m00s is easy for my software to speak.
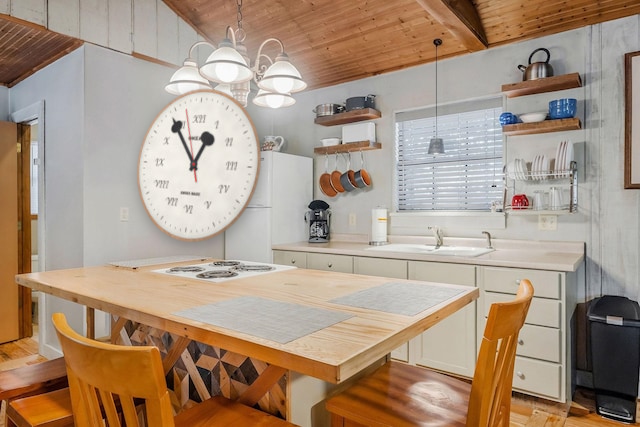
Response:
12h53m57s
